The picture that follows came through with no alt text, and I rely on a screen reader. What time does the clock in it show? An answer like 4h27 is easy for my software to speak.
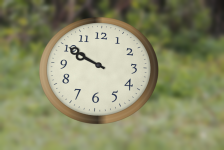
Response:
9h50
